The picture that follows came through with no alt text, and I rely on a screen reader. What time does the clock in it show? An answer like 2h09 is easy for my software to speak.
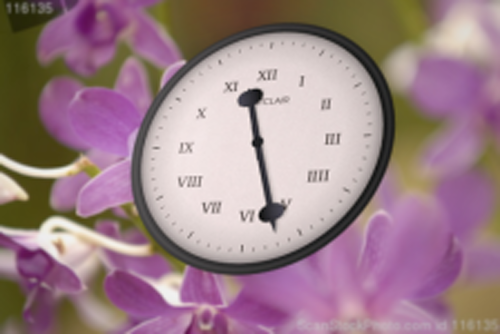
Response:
11h27
